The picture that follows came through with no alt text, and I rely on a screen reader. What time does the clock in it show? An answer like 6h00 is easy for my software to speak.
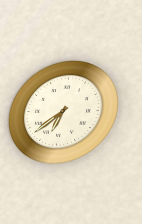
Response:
6h38
